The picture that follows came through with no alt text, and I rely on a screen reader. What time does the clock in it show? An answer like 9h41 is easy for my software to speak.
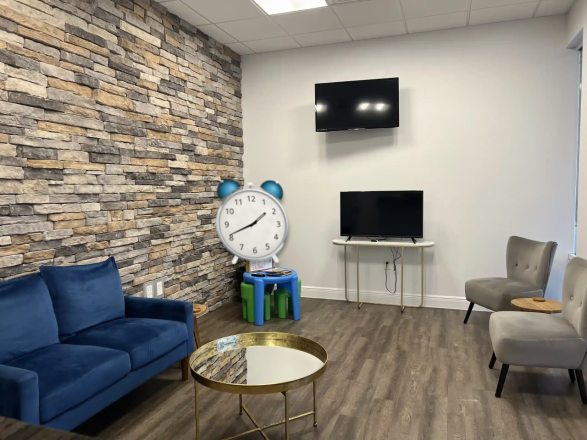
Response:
1h41
